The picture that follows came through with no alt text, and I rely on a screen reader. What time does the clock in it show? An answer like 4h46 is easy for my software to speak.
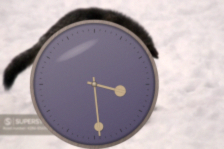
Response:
3h29
